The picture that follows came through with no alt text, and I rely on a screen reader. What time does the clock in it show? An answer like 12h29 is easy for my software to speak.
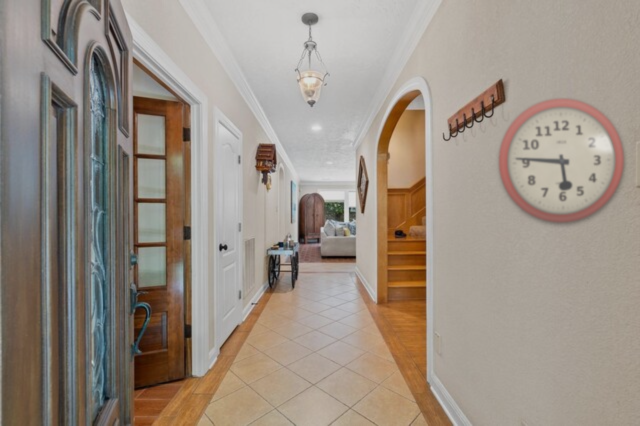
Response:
5h46
